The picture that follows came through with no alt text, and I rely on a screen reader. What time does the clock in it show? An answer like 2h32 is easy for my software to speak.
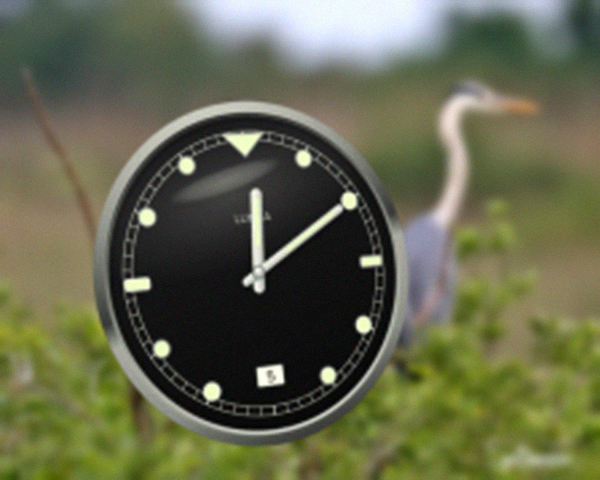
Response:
12h10
